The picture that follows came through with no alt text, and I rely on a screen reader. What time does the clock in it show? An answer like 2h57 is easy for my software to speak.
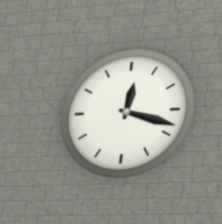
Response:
12h18
